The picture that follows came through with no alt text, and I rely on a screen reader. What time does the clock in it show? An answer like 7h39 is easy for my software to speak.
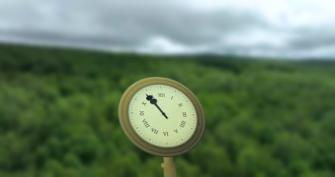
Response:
10h54
